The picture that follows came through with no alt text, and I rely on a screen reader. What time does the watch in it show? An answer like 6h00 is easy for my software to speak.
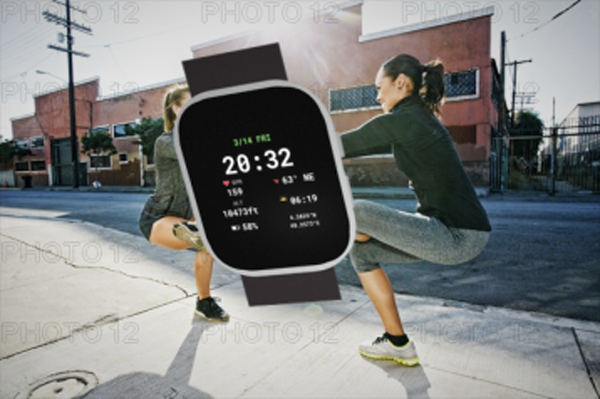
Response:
20h32
